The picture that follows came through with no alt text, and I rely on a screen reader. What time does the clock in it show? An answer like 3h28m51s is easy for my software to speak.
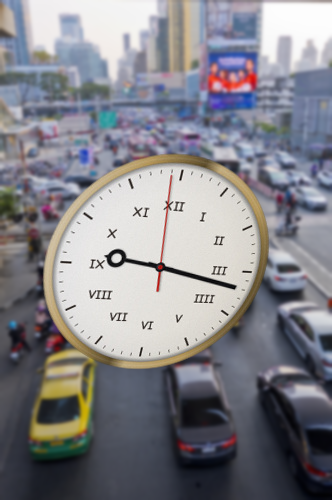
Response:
9h16m59s
